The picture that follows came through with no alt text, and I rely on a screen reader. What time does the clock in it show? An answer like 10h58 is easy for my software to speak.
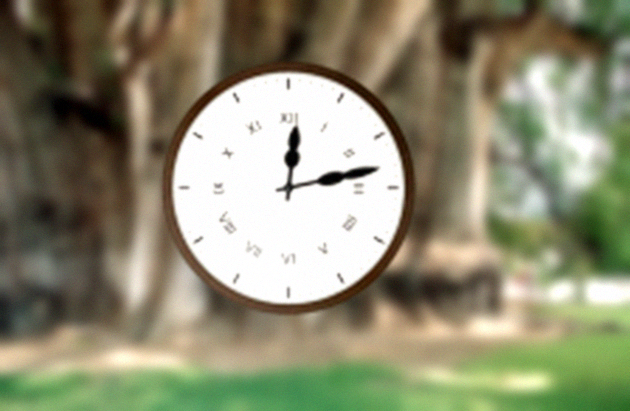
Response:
12h13
